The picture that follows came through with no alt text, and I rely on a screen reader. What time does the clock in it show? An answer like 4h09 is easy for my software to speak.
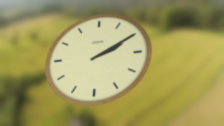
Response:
2h10
